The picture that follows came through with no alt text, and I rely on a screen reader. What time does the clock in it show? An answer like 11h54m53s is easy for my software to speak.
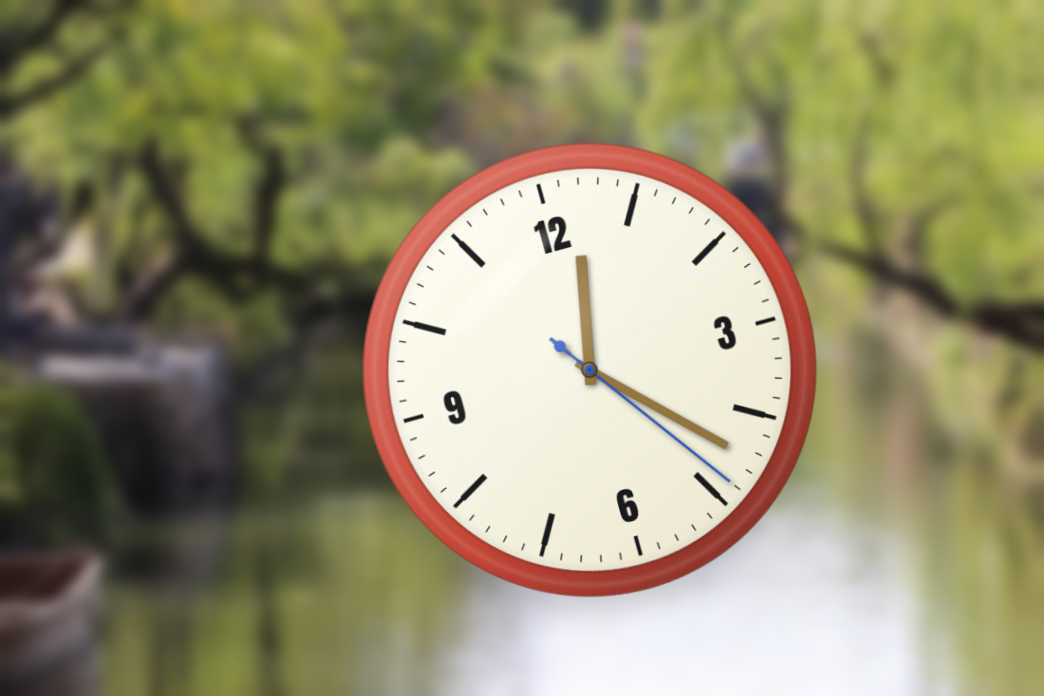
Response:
12h22m24s
